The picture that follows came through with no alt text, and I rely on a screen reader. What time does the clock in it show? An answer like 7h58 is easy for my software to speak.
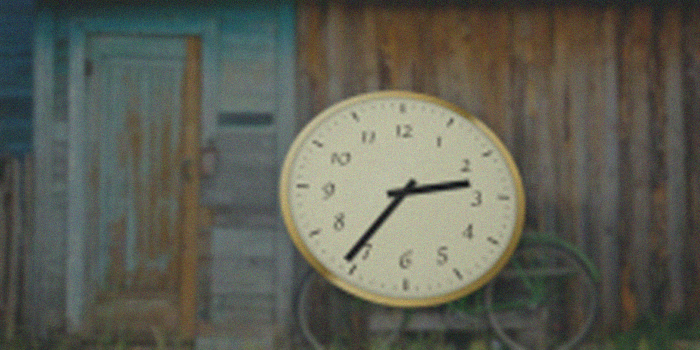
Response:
2h36
